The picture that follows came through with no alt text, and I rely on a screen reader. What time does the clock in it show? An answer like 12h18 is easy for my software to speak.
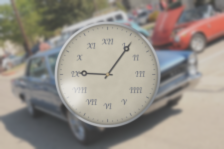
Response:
9h06
